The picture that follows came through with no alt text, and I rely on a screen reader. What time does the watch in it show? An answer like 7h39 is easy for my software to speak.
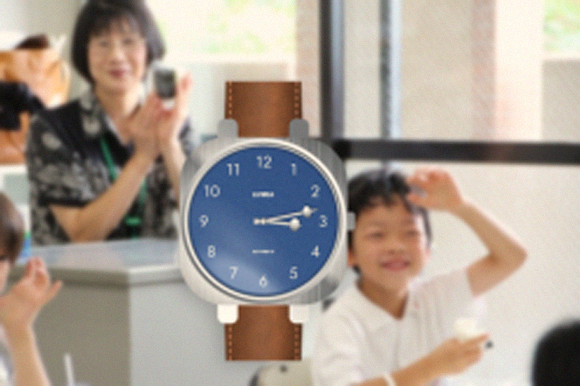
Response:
3h13
